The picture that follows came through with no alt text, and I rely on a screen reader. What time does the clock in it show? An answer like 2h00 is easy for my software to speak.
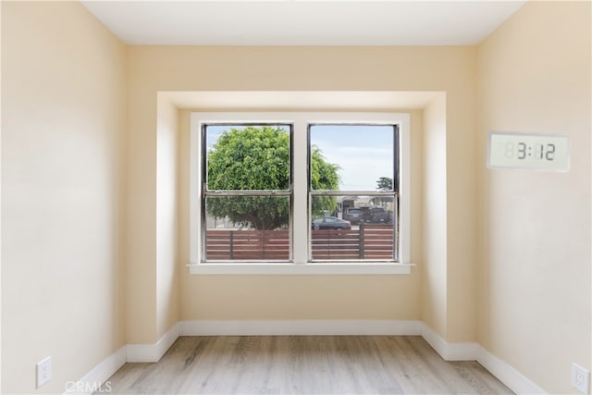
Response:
3h12
